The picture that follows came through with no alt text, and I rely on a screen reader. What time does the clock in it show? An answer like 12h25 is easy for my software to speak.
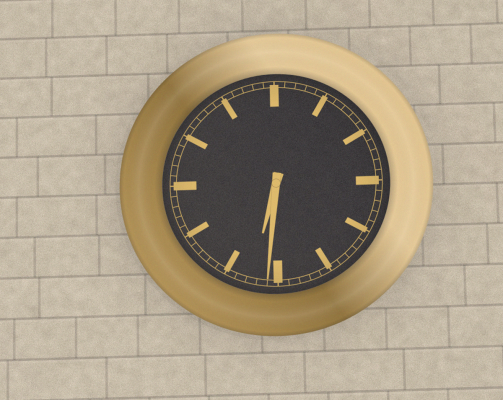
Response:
6h31
